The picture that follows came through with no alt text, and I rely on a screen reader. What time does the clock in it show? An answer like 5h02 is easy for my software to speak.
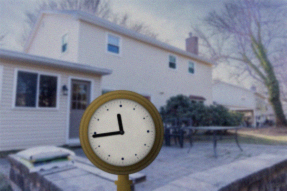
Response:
11h44
